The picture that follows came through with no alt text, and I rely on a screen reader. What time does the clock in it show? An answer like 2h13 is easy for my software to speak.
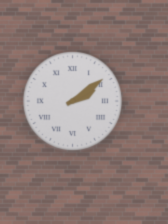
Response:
2h09
